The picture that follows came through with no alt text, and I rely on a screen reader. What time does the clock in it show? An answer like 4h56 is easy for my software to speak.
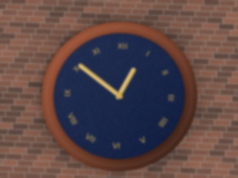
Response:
12h51
